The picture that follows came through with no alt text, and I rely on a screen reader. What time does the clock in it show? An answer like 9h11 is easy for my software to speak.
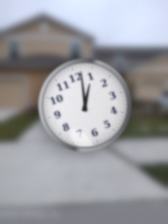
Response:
1h02
